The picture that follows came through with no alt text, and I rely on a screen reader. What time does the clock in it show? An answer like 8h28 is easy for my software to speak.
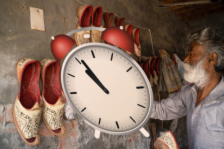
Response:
10h56
